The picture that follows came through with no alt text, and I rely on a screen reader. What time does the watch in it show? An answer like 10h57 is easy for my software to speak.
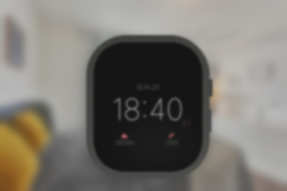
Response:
18h40
